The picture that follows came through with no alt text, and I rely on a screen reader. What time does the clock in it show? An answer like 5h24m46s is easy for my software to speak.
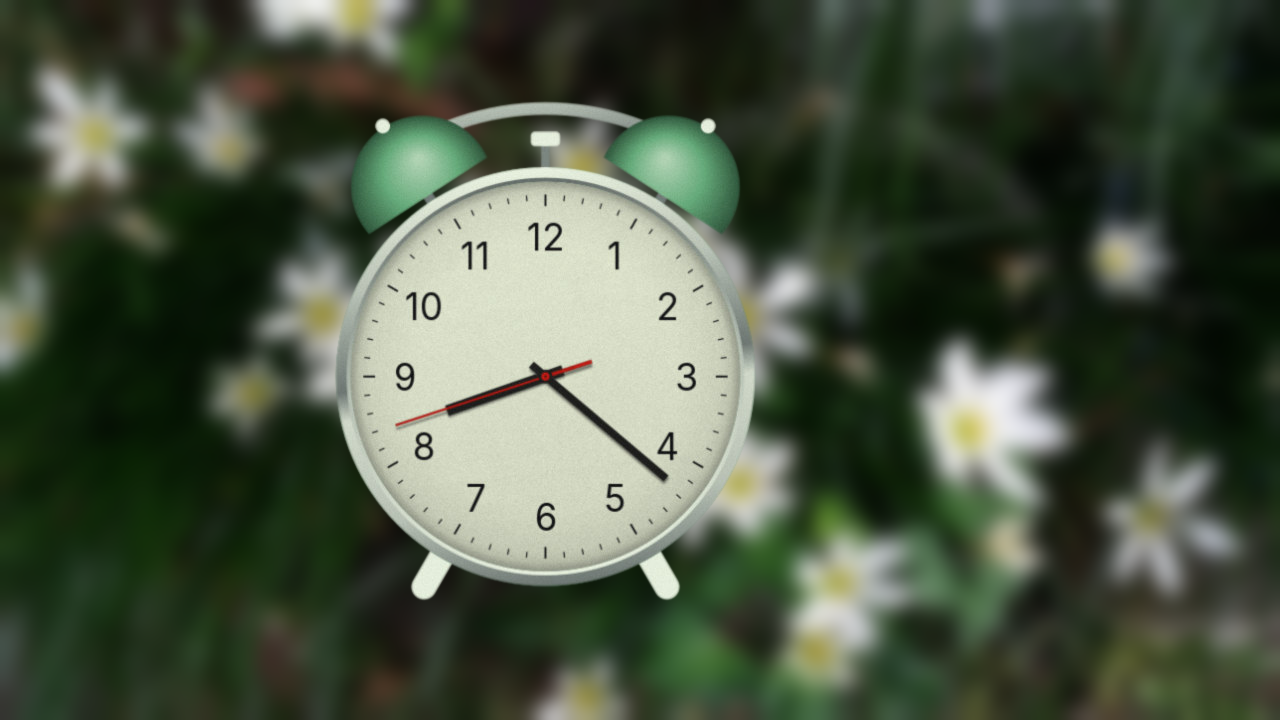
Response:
8h21m42s
